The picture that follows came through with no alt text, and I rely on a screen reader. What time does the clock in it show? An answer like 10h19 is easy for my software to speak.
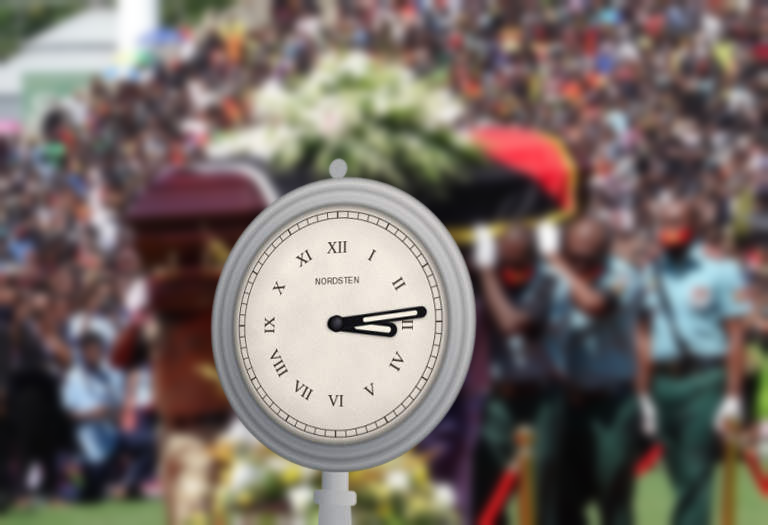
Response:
3h14
